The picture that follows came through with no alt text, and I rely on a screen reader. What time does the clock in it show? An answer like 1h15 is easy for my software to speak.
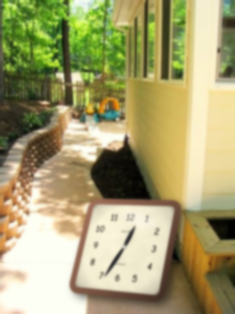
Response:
12h34
